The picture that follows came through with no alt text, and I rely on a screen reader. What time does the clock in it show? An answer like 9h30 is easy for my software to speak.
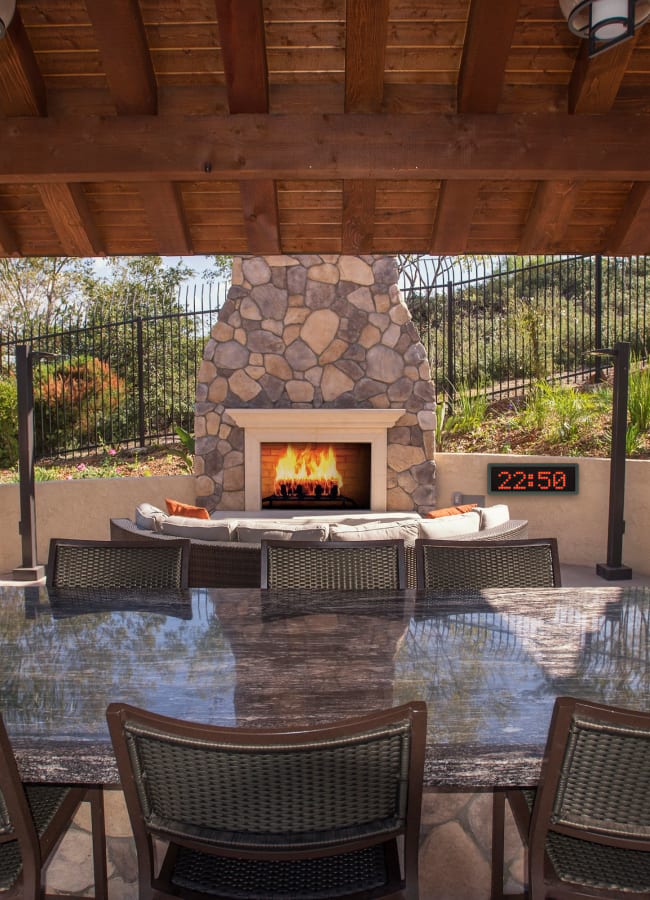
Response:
22h50
